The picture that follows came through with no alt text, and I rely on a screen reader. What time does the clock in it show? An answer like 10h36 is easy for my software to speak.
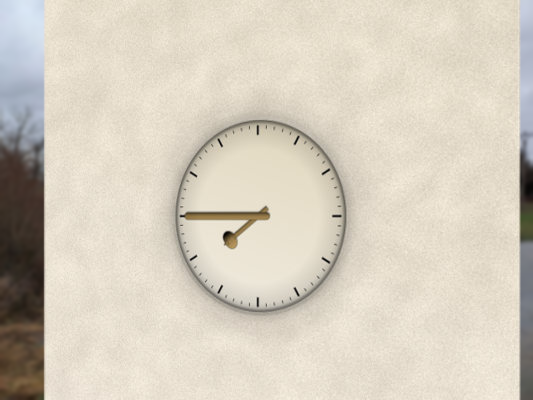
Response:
7h45
